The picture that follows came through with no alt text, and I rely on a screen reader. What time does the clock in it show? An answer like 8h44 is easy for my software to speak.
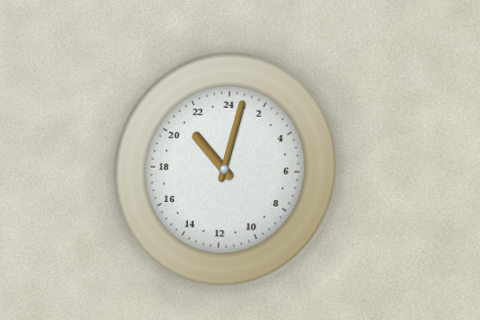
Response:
21h02
